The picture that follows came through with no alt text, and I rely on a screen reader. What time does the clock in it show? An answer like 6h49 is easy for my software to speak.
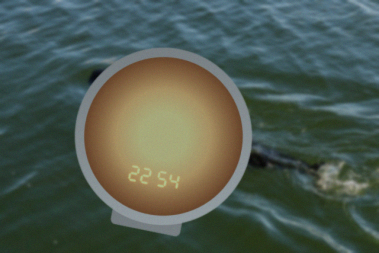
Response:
22h54
